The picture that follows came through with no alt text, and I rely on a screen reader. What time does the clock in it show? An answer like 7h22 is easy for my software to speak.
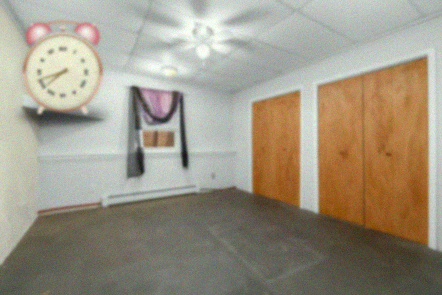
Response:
7h42
